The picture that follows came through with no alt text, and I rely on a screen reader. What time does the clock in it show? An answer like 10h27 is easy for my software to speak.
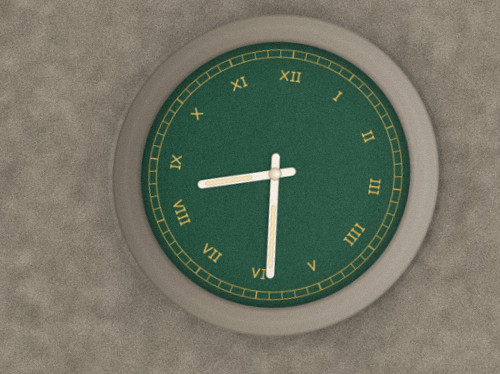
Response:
8h29
